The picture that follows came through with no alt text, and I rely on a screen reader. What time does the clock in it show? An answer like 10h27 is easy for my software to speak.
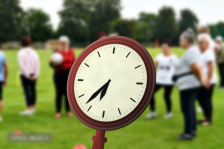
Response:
6h37
